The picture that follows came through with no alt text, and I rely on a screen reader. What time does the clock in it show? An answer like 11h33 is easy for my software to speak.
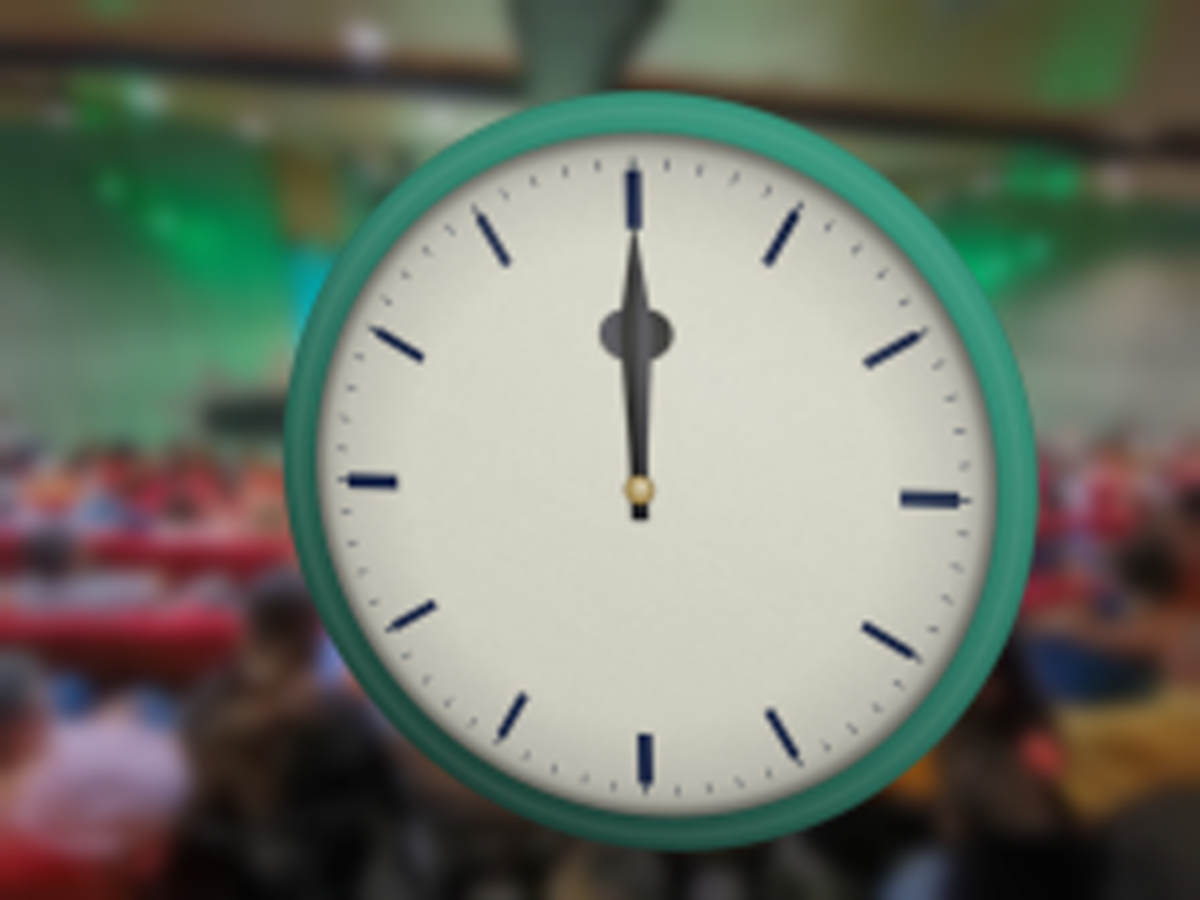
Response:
12h00
